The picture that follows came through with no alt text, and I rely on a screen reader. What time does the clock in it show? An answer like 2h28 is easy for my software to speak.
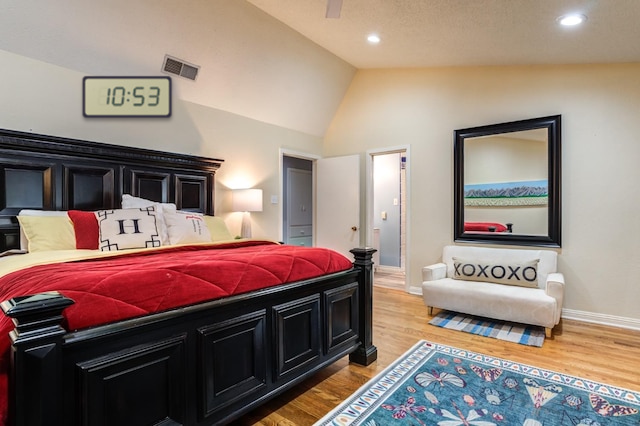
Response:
10h53
